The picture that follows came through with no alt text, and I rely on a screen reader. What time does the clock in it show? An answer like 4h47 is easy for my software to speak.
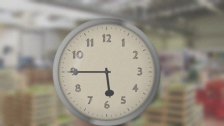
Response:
5h45
